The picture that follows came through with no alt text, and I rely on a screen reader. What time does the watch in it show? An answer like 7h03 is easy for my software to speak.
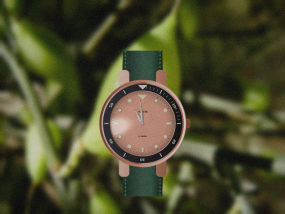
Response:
10h59
